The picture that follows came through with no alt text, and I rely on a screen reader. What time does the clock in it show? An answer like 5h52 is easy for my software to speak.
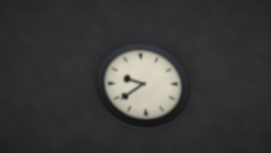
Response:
9h39
